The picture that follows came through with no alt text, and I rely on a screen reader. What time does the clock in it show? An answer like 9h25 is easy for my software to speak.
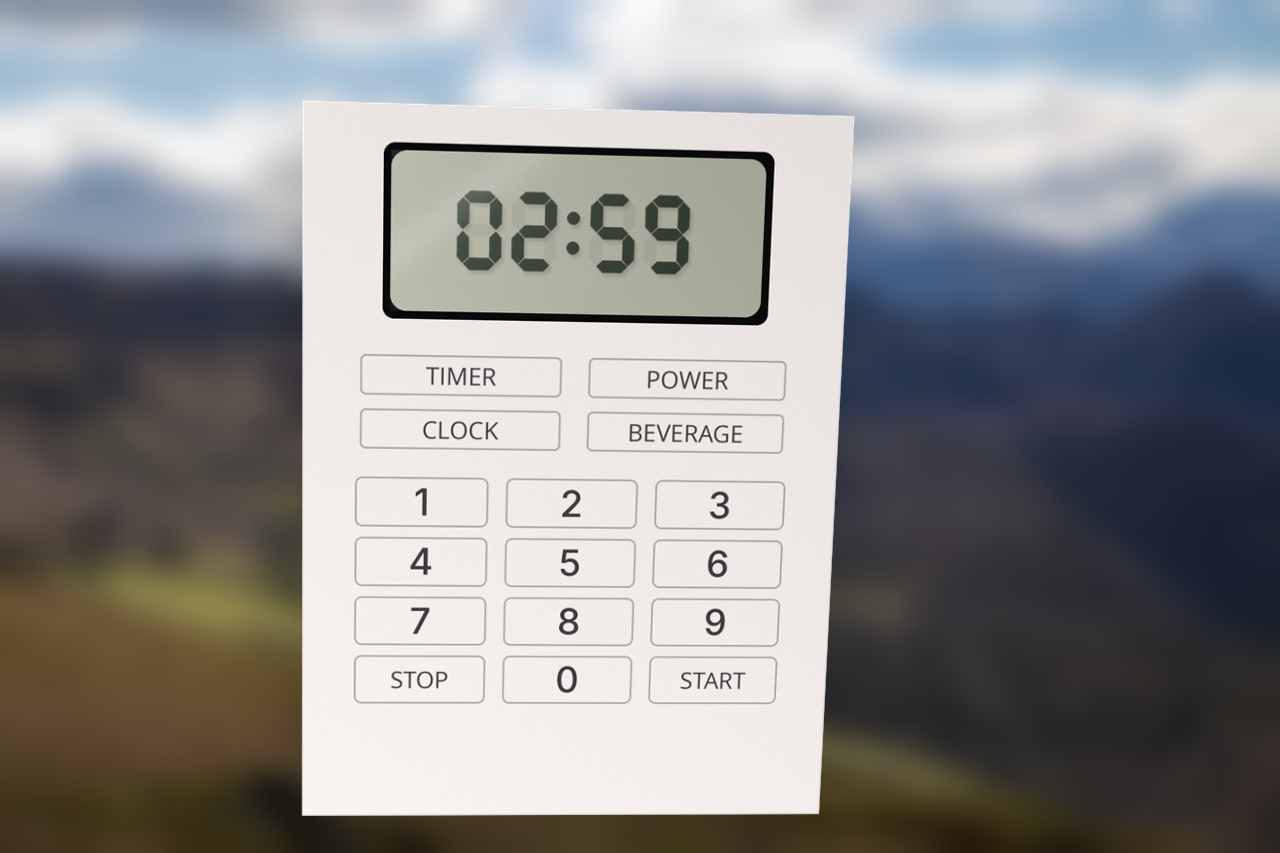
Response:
2h59
